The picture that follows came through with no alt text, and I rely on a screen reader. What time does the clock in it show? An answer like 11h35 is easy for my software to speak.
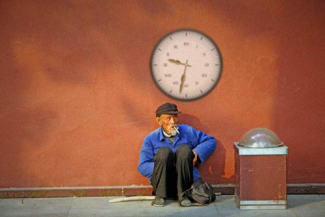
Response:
9h32
